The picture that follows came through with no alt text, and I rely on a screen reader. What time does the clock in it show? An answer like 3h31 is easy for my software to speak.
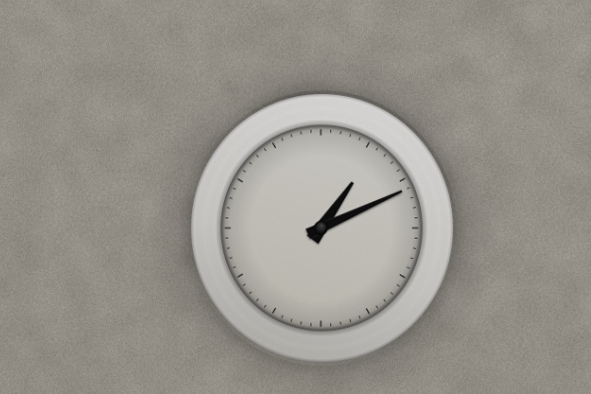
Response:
1h11
